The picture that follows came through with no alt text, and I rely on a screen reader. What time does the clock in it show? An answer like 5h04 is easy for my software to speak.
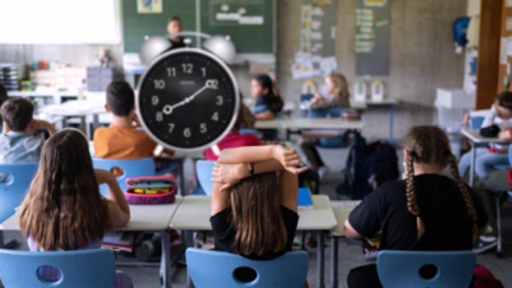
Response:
8h09
